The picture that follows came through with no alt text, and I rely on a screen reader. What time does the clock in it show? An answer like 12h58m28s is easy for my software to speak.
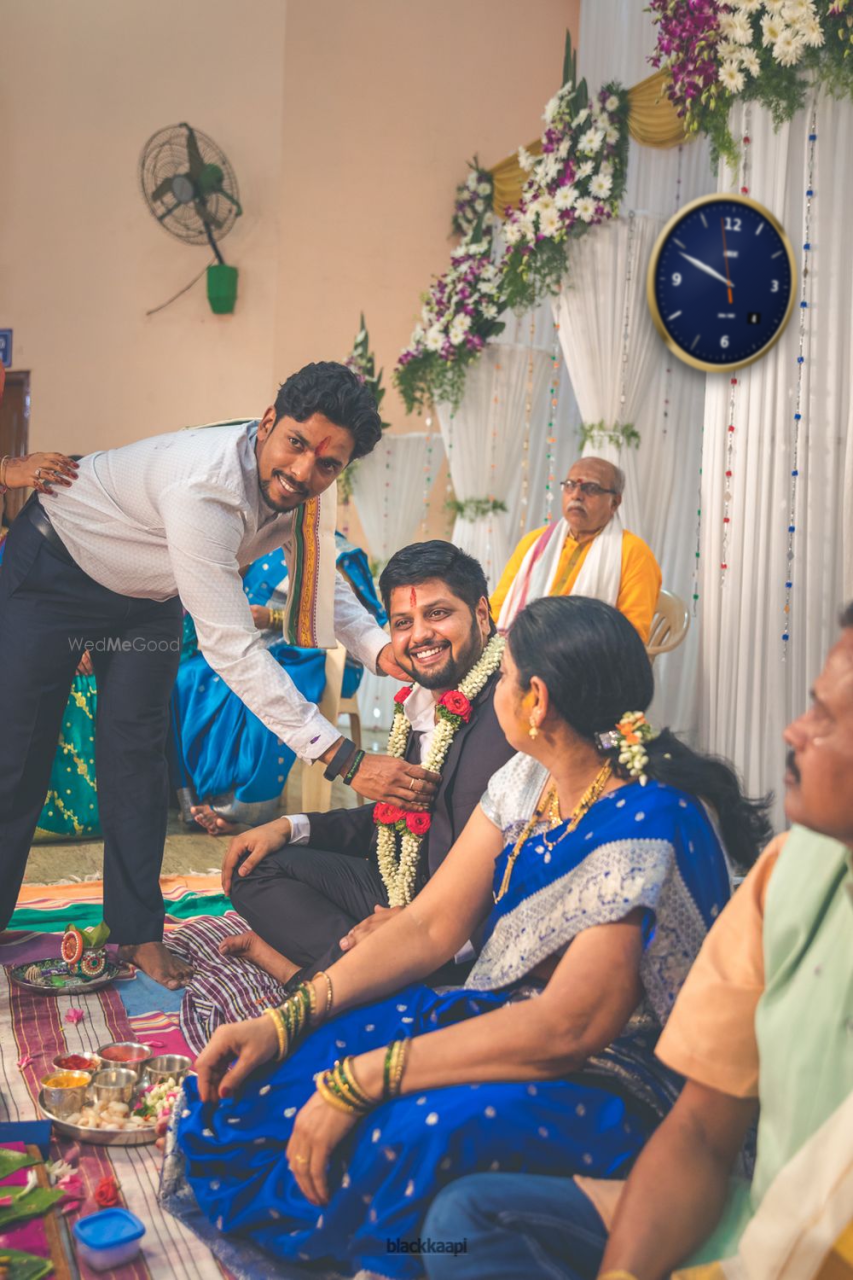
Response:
9h48m58s
